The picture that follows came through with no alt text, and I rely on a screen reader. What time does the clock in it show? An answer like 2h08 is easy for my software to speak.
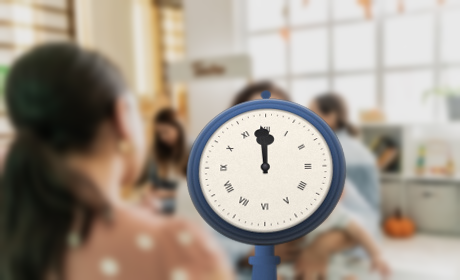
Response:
11h59
